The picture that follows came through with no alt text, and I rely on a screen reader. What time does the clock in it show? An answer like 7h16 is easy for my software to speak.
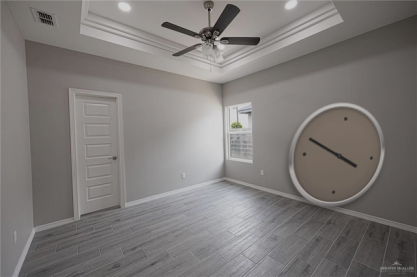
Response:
3h49
